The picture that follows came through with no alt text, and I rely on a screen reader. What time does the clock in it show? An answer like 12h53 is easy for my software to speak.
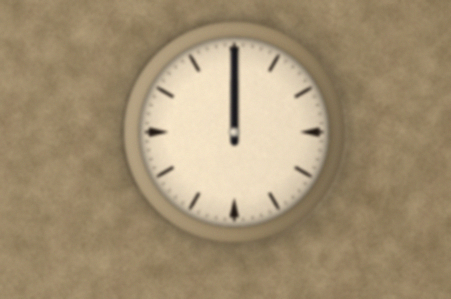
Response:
12h00
